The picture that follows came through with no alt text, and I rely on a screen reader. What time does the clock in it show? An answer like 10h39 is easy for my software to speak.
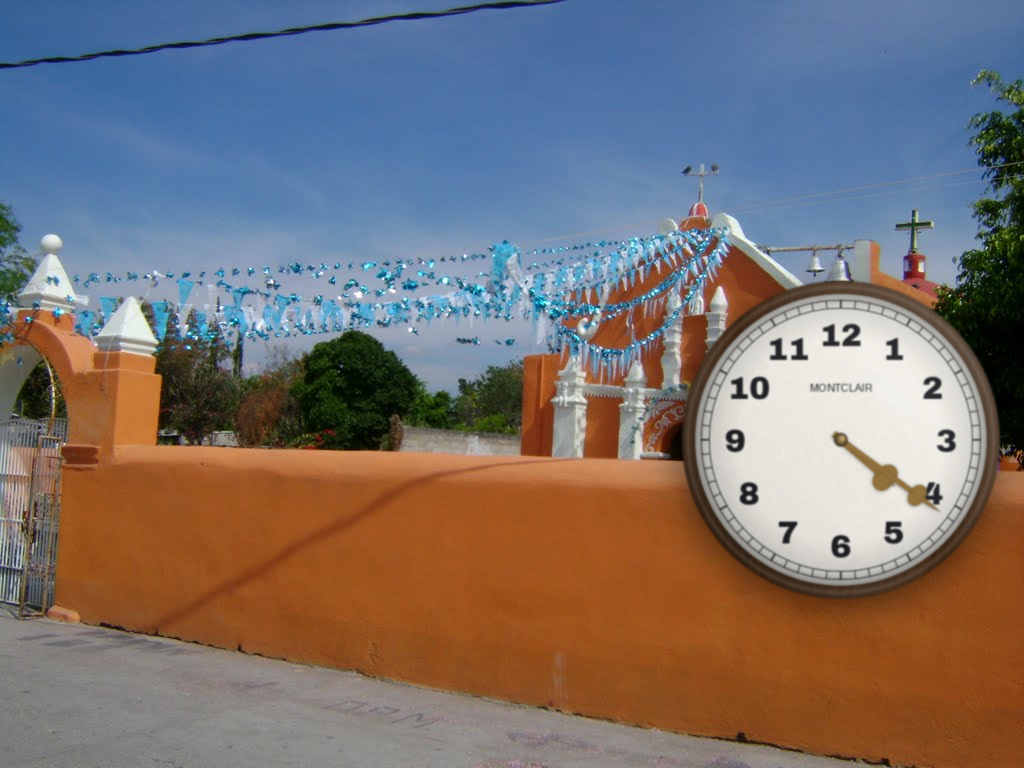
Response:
4h21
